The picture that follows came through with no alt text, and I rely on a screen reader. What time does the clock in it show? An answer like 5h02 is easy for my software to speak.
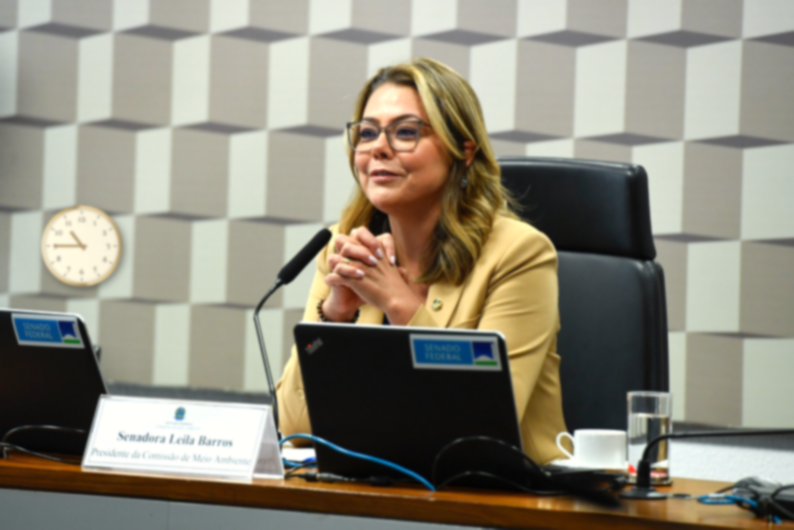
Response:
10h45
